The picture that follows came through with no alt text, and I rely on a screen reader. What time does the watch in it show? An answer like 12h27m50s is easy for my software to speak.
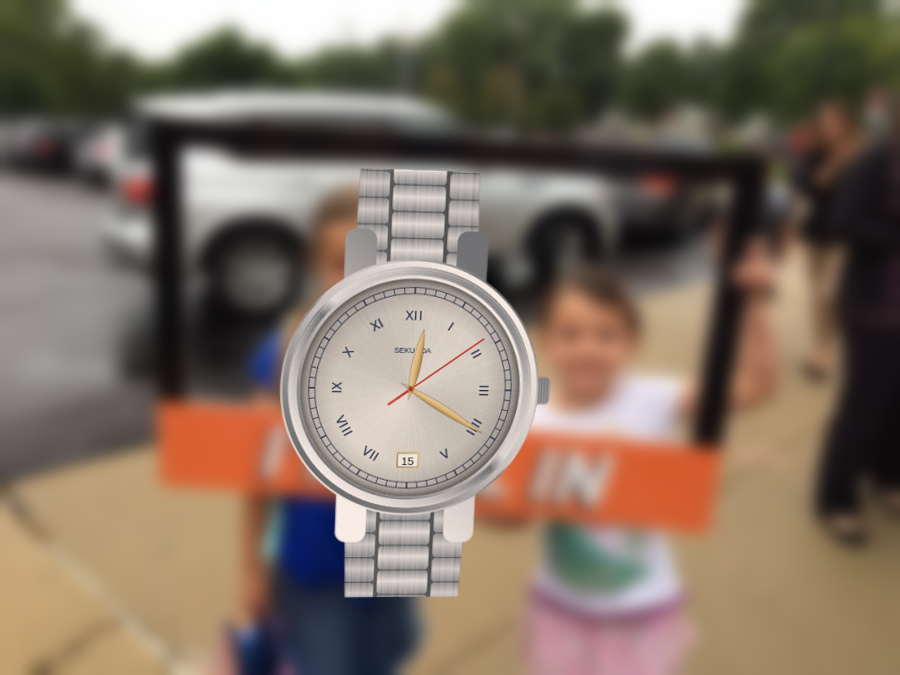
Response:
12h20m09s
